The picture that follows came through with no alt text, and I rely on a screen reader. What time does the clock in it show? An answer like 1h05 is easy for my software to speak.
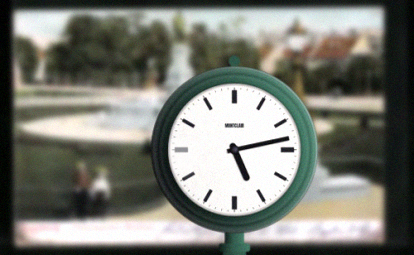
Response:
5h13
